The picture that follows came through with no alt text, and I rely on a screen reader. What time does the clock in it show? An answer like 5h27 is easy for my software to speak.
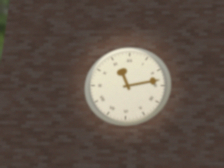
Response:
11h13
